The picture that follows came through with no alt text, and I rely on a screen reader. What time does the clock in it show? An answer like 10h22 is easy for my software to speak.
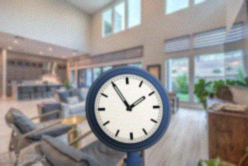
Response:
1h55
